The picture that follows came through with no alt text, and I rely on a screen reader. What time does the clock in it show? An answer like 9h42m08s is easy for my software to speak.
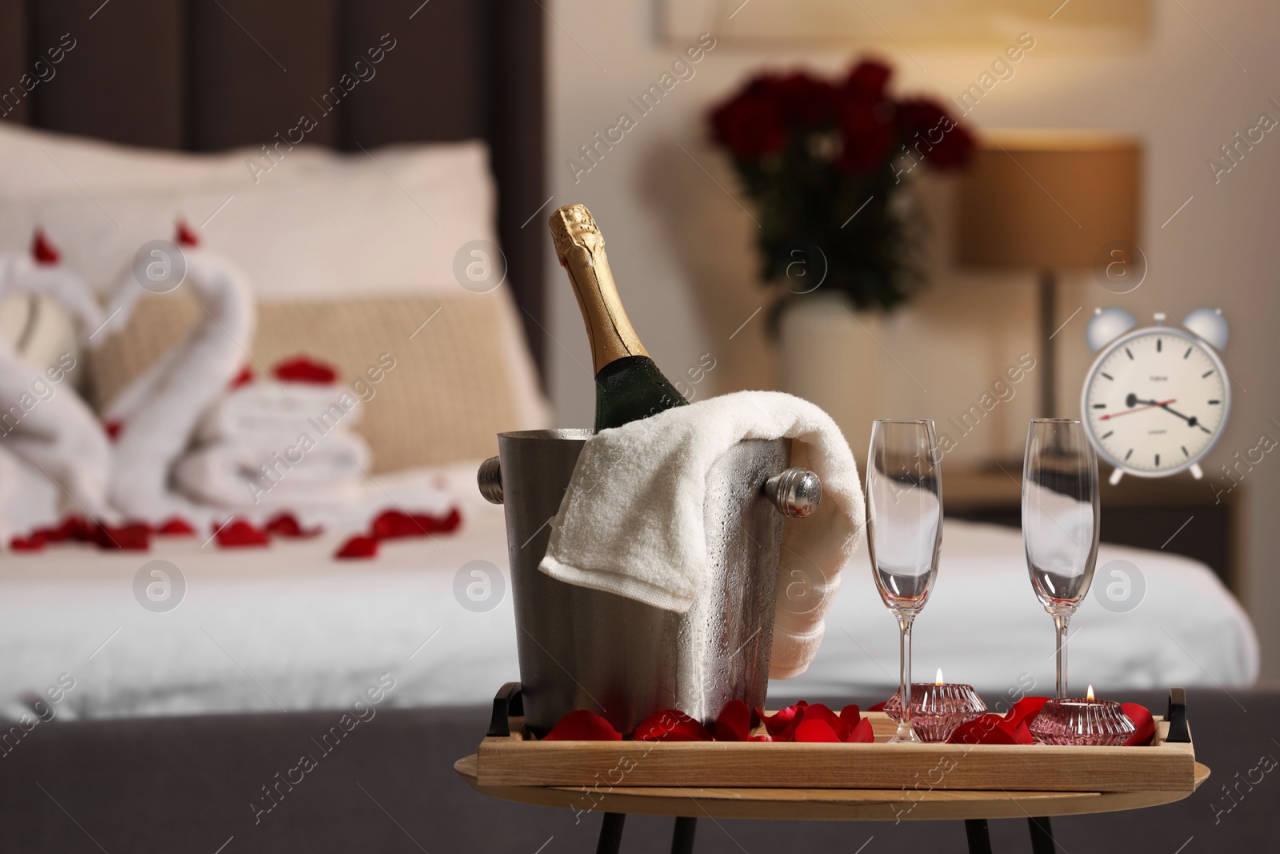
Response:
9h19m43s
